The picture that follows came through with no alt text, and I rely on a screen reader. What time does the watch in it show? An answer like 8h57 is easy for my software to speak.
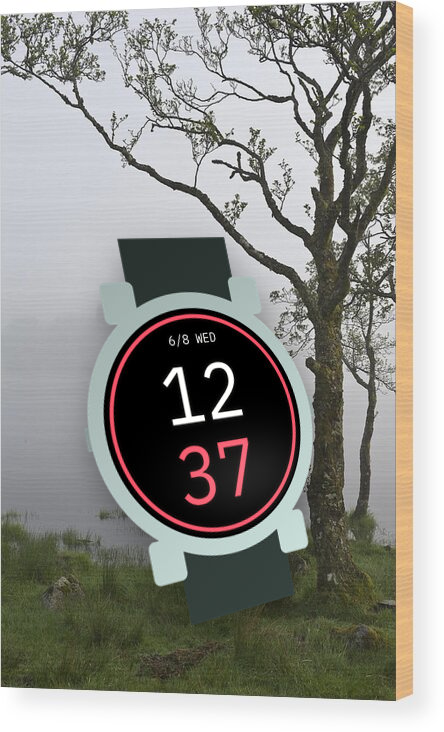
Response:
12h37
